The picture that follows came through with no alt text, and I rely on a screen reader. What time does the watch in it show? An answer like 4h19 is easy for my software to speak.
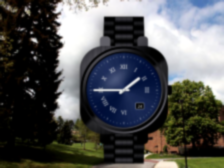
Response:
1h45
